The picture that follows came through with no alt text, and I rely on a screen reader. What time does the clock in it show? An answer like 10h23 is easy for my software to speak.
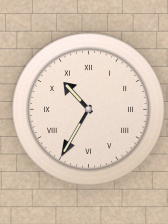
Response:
10h35
